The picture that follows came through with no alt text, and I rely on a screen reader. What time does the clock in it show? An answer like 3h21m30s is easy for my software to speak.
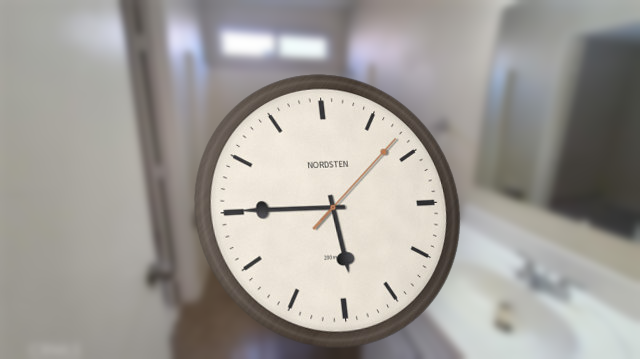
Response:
5h45m08s
